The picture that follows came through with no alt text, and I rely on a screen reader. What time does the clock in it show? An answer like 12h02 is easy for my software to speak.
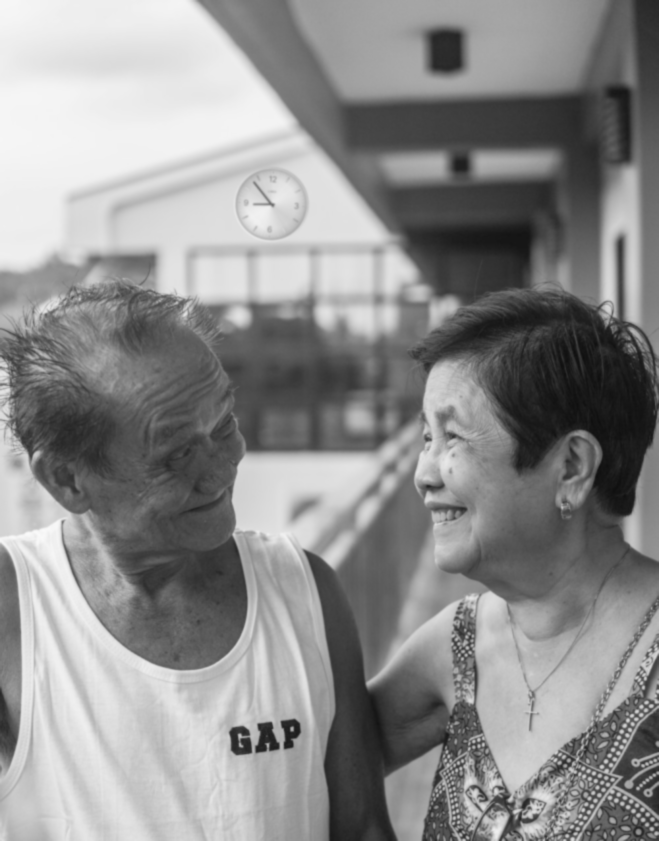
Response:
8h53
